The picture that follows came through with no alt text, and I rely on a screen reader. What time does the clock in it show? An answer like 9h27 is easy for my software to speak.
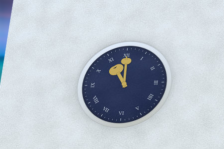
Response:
11h00
